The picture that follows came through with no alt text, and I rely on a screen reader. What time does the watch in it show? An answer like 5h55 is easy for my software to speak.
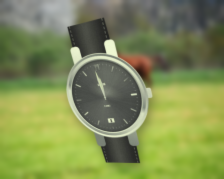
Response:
11h59
